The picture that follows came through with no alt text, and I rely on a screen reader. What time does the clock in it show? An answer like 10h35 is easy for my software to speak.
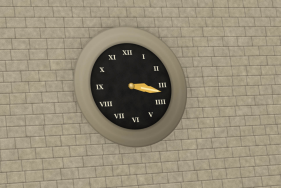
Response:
3h17
